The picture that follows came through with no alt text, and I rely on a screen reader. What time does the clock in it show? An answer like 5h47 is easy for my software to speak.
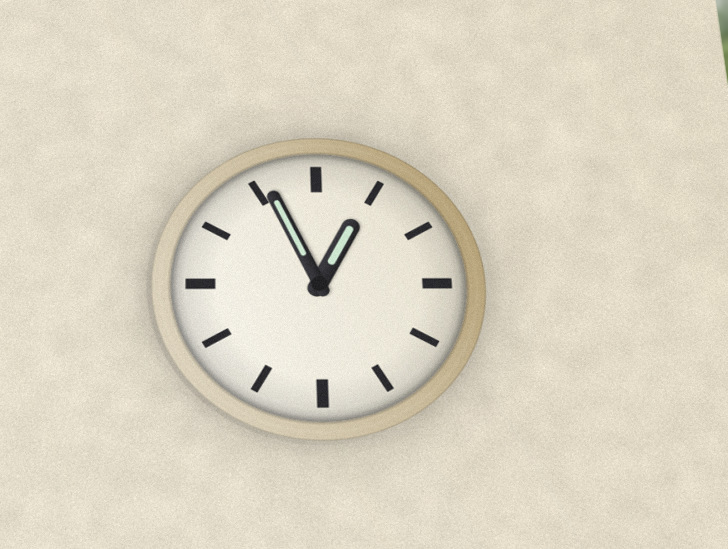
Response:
12h56
